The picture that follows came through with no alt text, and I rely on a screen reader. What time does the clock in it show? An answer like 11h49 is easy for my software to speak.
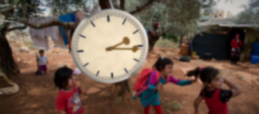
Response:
2h16
